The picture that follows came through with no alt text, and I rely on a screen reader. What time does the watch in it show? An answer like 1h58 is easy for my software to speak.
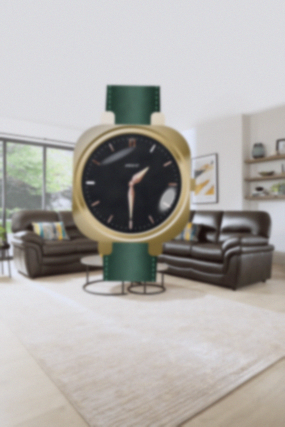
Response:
1h30
